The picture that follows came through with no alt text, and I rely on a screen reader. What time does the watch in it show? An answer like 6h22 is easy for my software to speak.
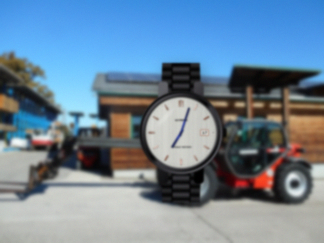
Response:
7h03
